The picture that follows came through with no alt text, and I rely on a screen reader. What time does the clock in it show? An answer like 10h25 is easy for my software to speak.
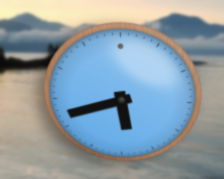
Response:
5h42
